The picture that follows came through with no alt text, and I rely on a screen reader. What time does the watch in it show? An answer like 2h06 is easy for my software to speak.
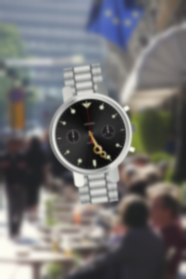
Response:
5h26
